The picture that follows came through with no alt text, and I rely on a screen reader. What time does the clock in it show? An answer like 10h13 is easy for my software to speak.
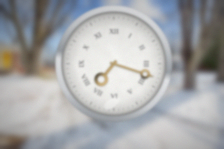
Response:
7h18
